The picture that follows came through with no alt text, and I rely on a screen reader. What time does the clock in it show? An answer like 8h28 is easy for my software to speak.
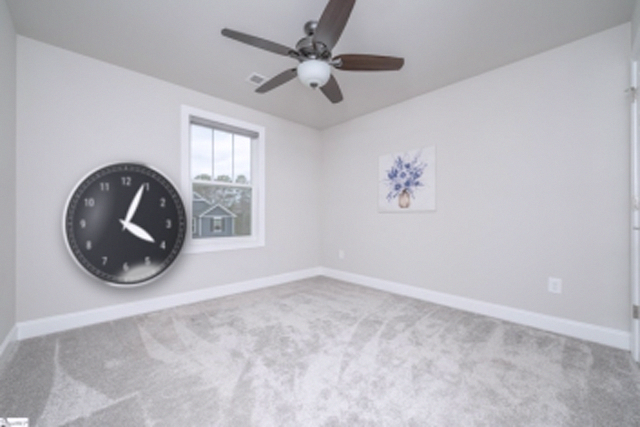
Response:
4h04
